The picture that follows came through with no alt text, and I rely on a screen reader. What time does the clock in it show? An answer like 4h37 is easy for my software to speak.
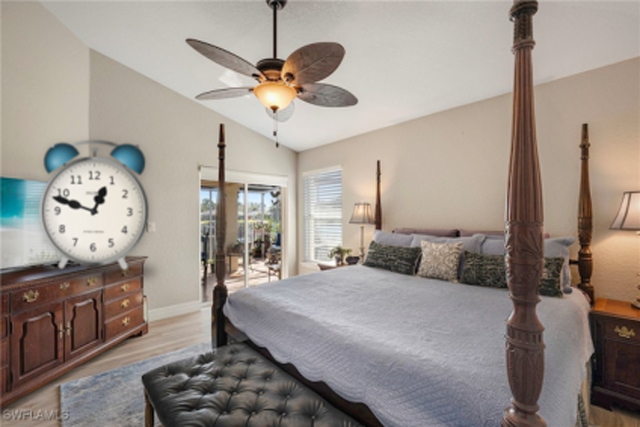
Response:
12h48
